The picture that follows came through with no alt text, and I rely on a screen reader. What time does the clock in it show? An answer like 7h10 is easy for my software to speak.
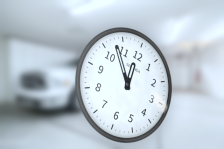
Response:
11h53
